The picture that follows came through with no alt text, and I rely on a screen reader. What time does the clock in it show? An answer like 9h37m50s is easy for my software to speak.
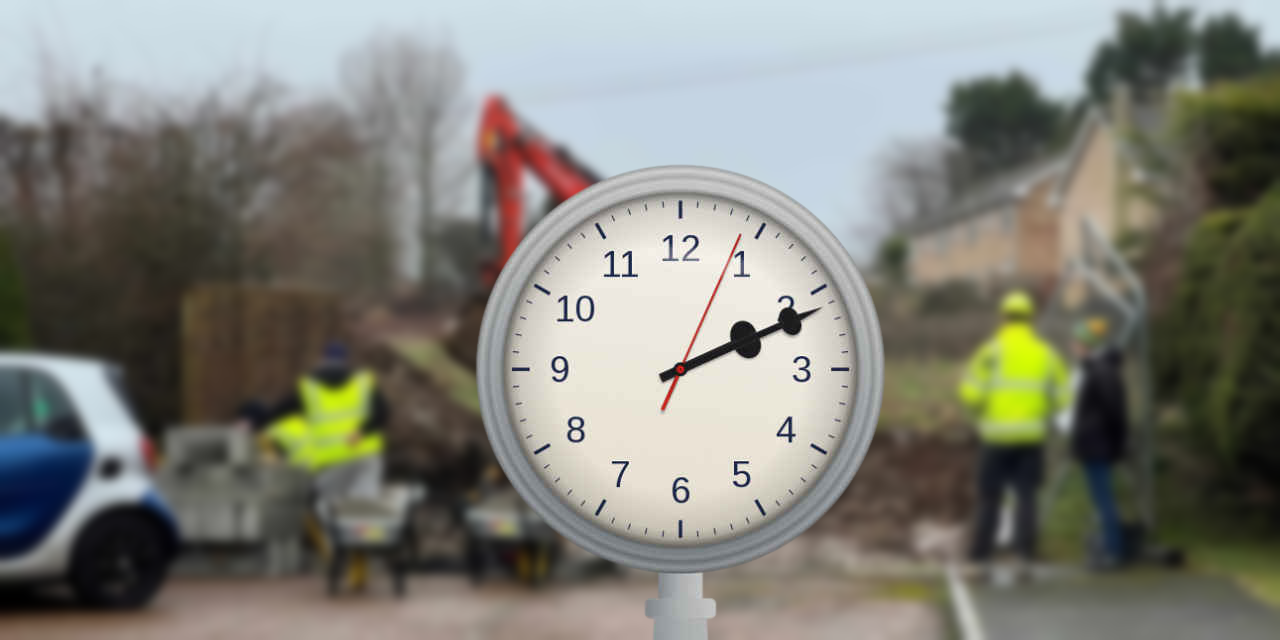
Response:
2h11m04s
